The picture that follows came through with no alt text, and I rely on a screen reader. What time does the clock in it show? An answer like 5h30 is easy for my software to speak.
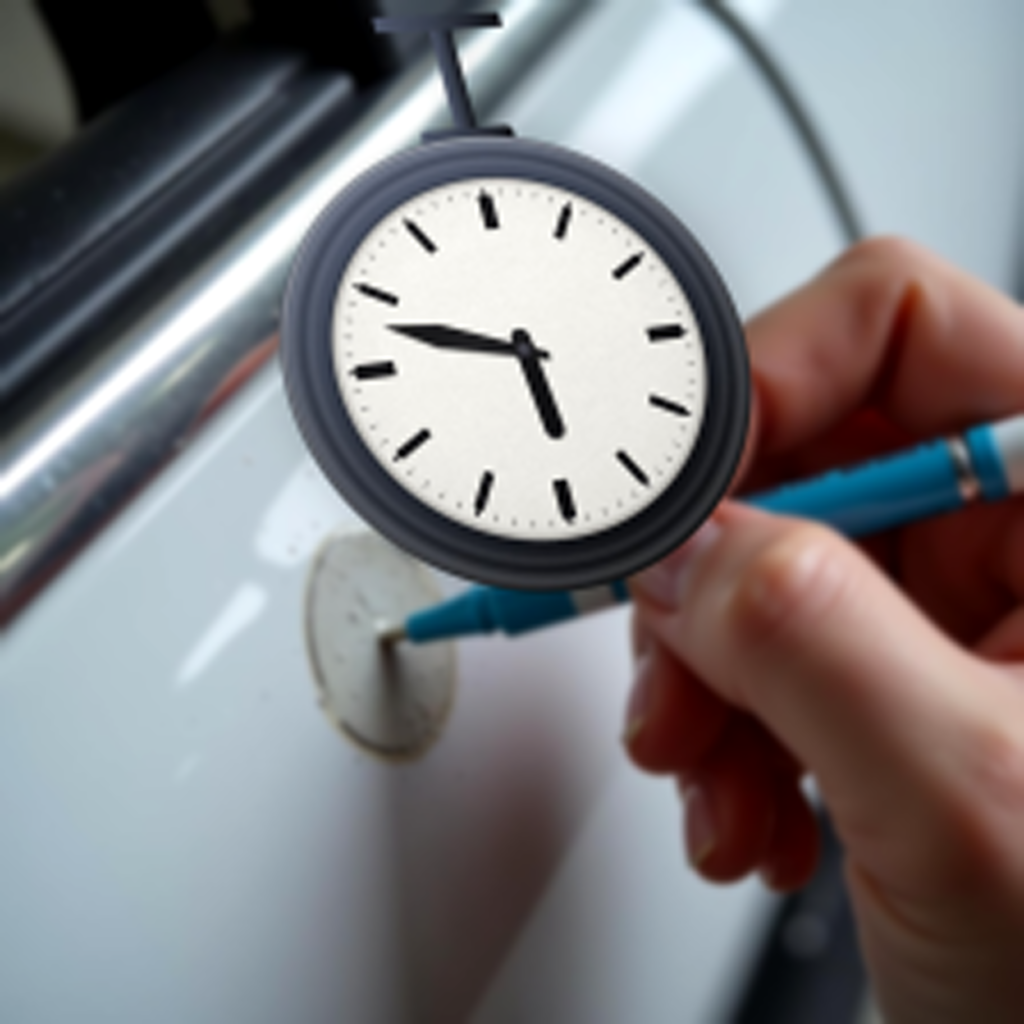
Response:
5h48
